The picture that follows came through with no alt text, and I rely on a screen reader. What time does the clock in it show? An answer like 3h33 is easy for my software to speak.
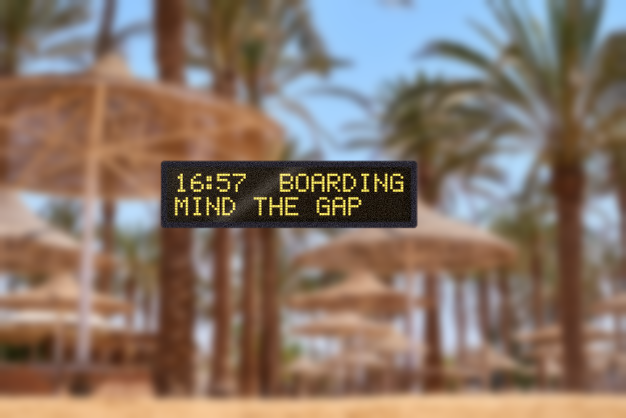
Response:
16h57
